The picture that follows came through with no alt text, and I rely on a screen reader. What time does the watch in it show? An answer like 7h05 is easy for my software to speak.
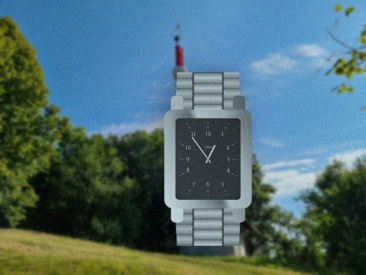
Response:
12h54
